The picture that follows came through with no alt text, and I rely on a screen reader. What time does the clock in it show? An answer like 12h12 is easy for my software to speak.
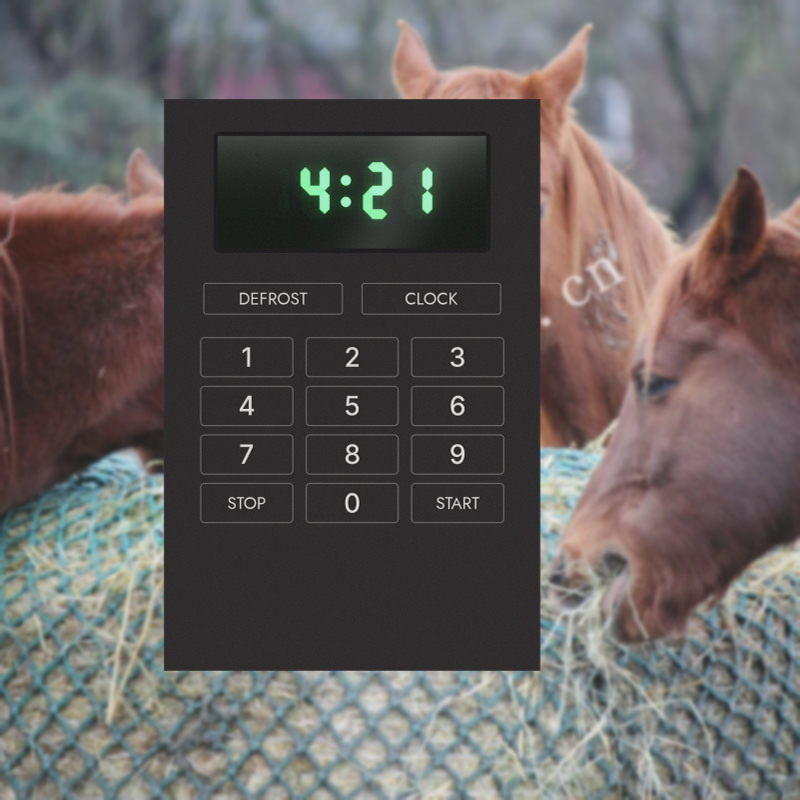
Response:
4h21
